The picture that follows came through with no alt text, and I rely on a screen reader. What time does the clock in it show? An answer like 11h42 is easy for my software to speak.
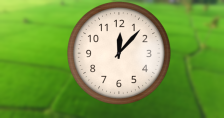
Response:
12h07
